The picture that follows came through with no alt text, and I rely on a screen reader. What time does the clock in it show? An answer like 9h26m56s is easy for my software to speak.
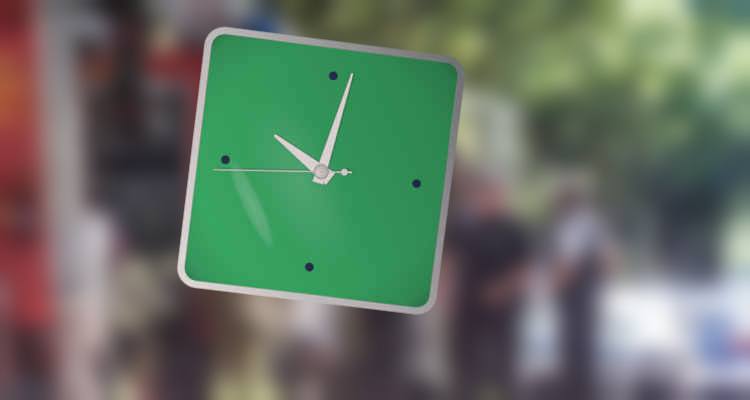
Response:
10h01m44s
